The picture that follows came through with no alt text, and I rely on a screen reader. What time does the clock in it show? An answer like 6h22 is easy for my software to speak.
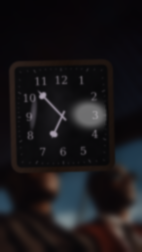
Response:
6h53
